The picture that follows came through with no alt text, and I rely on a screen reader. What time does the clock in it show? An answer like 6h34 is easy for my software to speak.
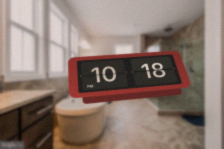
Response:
10h18
